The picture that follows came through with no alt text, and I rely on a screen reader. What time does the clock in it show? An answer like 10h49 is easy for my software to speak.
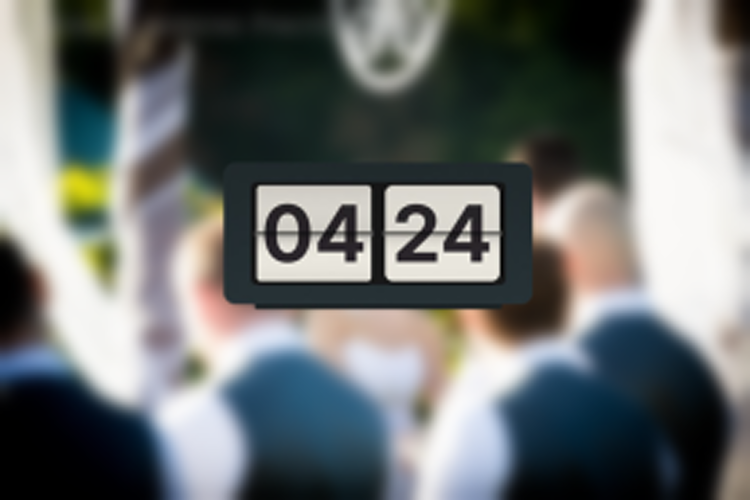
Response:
4h24
